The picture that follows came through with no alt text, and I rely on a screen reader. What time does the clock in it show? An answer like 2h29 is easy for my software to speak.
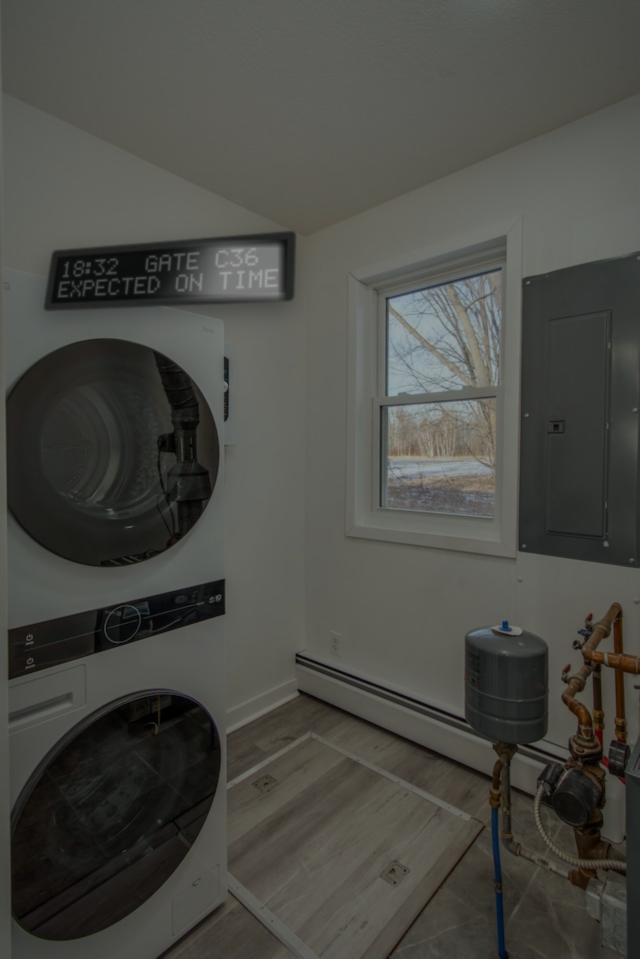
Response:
18h32
